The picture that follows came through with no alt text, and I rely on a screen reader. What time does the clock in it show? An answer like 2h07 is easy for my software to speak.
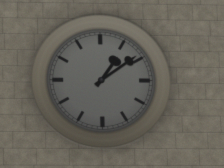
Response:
1h09
